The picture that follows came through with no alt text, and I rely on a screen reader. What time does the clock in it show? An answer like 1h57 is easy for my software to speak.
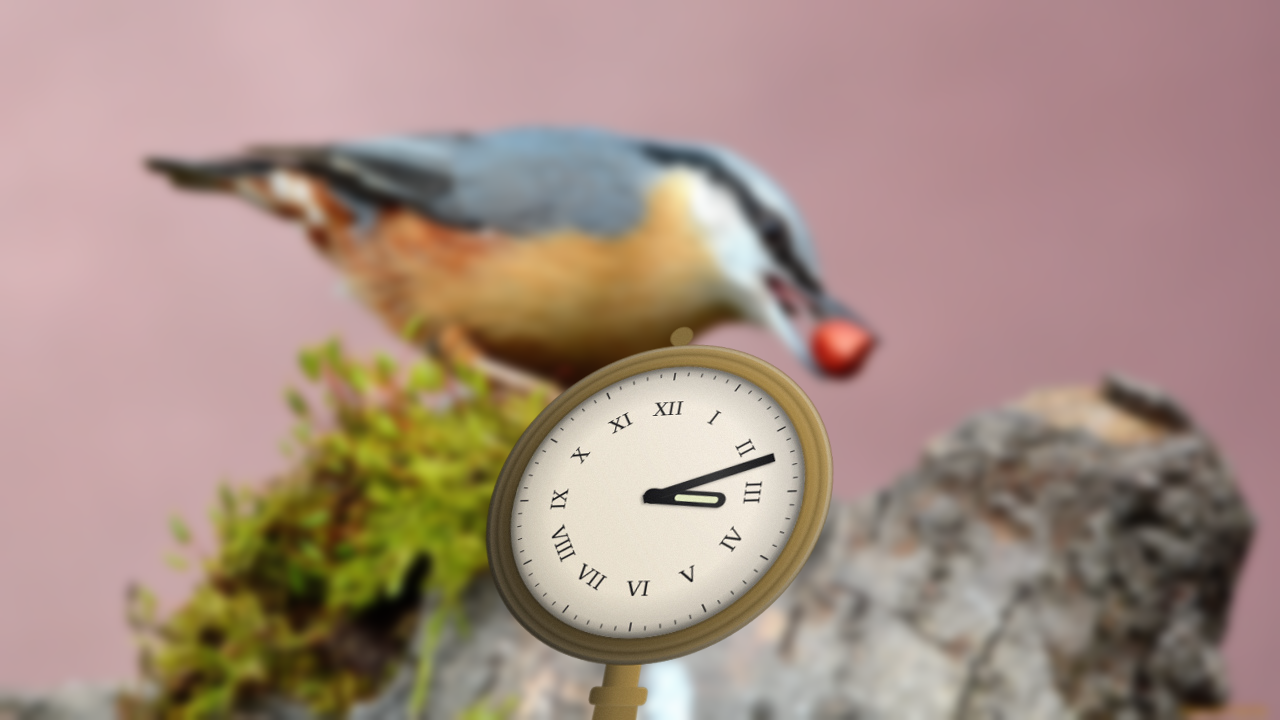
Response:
3h12
